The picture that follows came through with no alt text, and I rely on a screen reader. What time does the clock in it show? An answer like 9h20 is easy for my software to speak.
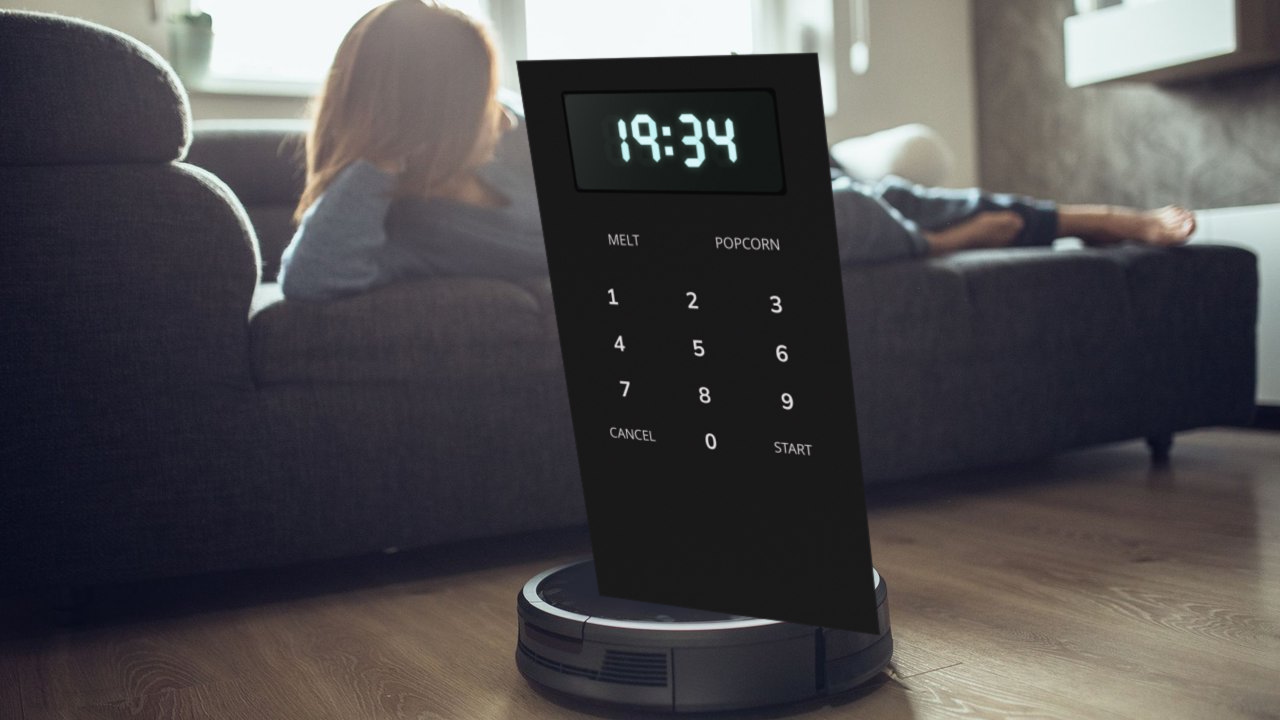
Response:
19h34
